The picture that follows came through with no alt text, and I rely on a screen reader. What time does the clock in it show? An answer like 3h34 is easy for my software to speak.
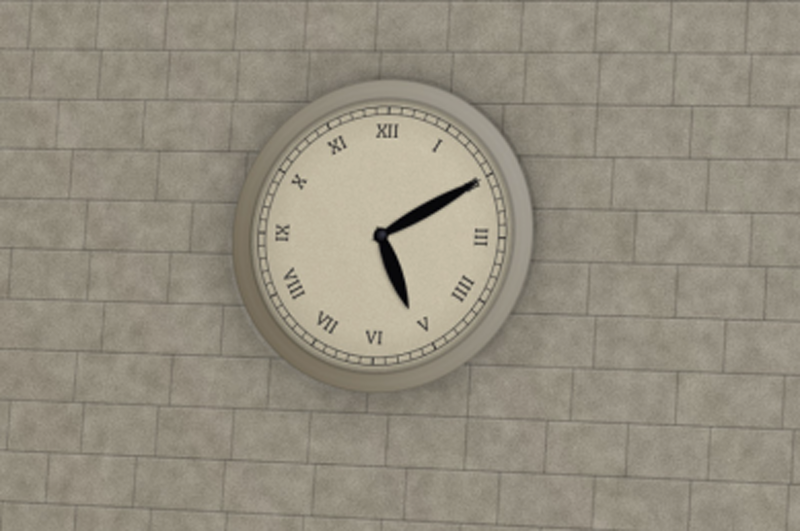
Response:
5h10
